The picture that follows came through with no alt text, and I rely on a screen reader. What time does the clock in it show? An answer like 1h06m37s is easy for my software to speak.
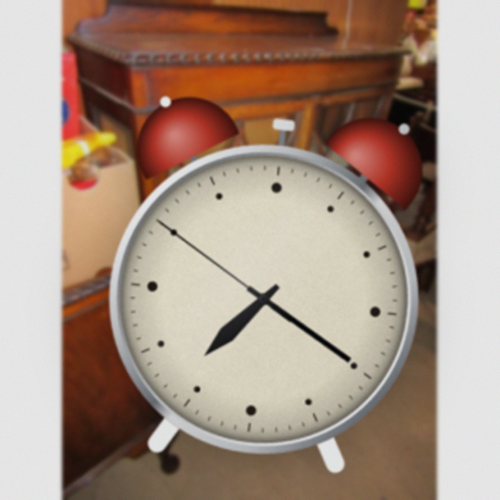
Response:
7h19m50s
